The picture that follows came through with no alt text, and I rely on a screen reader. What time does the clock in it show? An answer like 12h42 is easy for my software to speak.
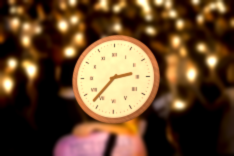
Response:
2h37
